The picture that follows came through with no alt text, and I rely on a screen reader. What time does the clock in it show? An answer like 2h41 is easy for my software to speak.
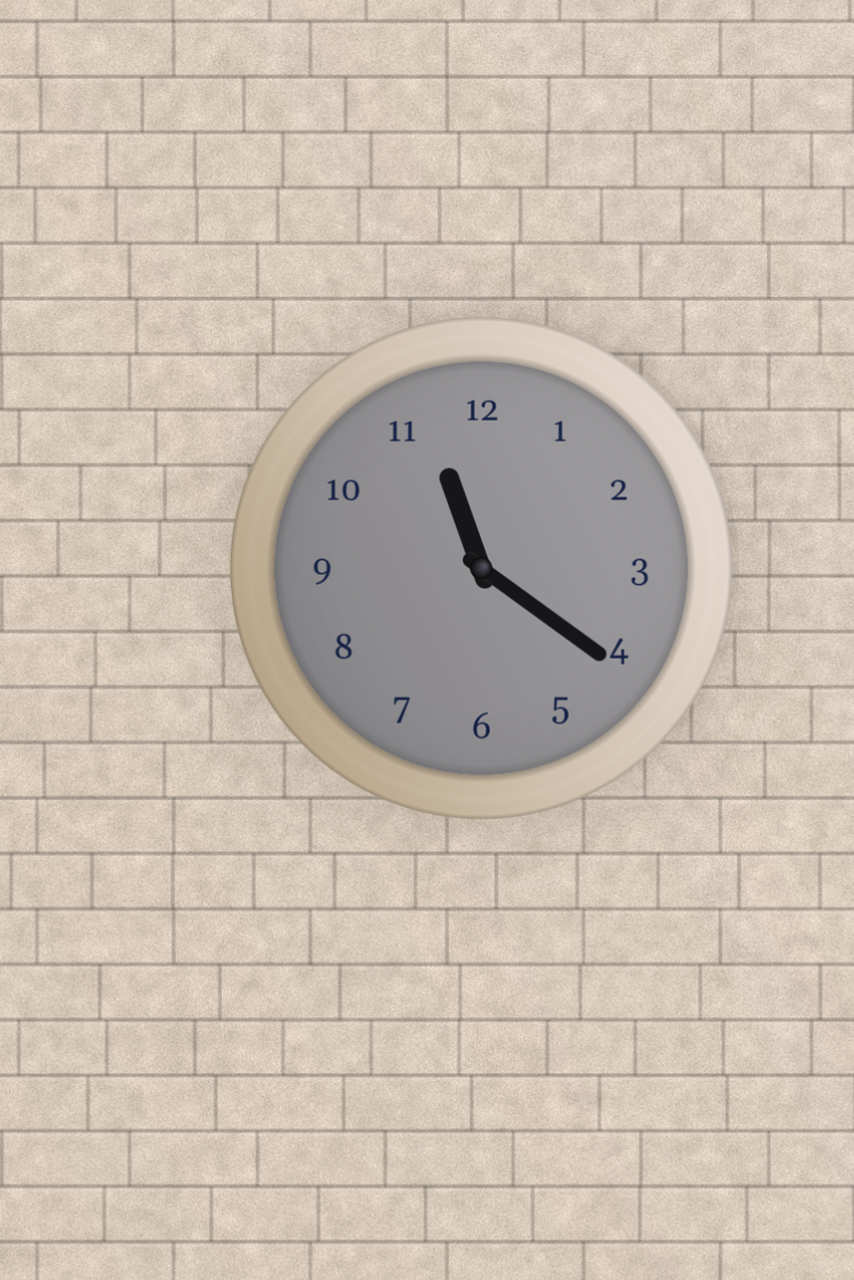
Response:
11h21
